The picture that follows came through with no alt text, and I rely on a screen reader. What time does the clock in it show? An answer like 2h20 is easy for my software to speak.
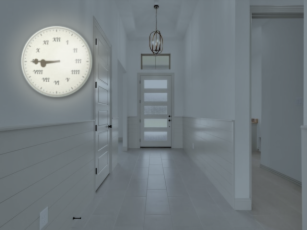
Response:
8h45
